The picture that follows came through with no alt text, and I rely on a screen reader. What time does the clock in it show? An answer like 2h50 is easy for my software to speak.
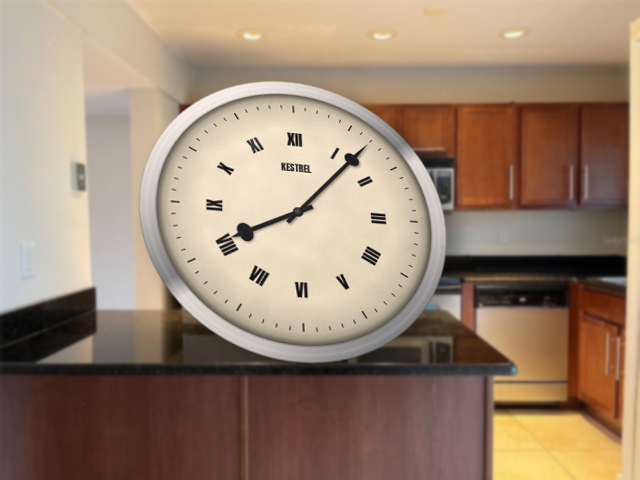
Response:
8h07
